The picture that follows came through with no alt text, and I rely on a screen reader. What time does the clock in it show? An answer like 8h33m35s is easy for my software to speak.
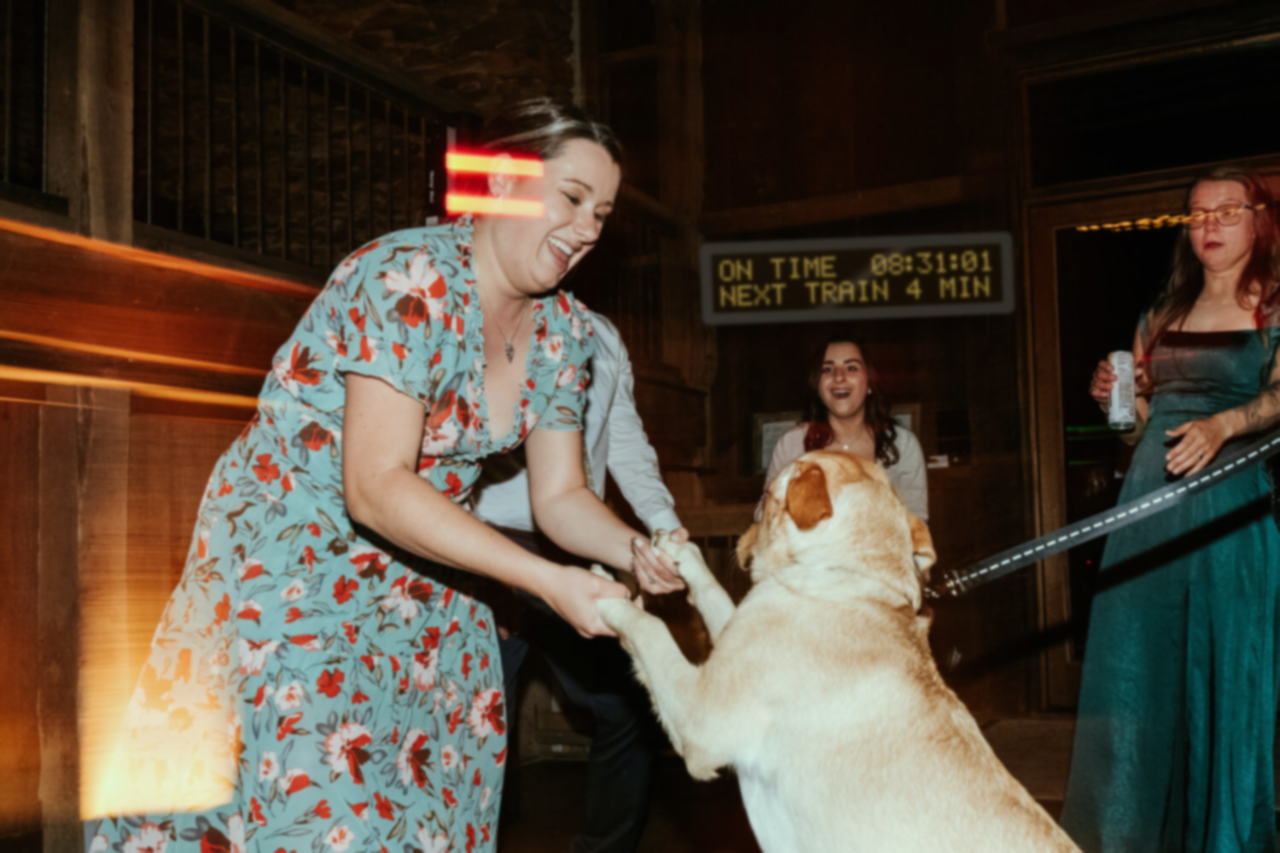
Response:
8h31m01s
